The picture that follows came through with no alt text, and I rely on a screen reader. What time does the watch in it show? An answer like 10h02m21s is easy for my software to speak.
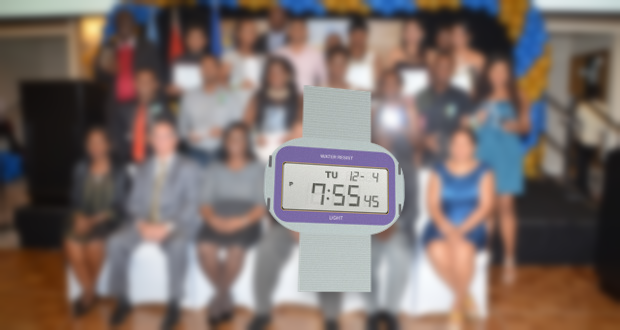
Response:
7h55m45s
